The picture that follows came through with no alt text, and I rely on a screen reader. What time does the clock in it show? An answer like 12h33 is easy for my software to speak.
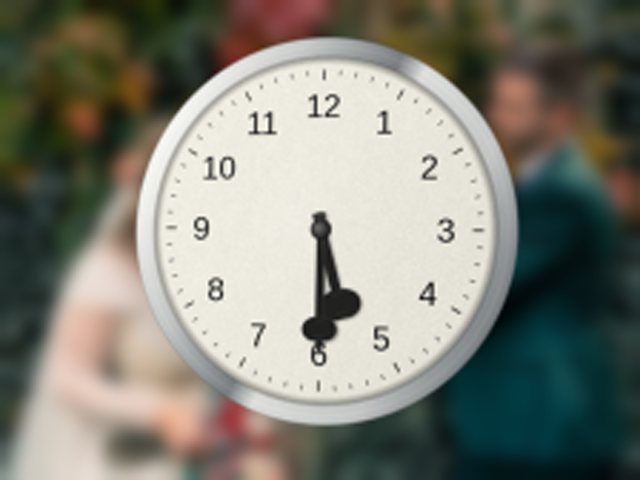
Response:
5h30
